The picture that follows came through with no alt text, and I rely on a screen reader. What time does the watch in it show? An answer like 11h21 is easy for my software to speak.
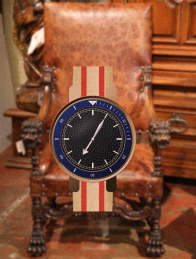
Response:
7h05
